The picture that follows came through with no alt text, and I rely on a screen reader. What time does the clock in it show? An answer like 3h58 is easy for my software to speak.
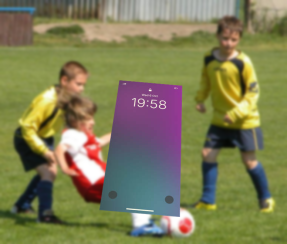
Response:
19h58
